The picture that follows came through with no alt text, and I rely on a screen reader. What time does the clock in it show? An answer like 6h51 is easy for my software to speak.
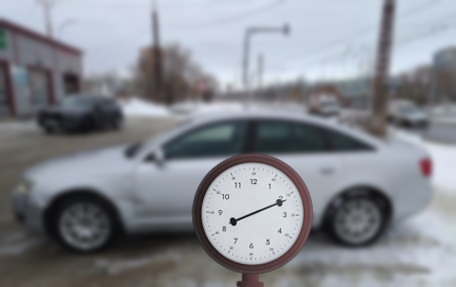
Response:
8h11
